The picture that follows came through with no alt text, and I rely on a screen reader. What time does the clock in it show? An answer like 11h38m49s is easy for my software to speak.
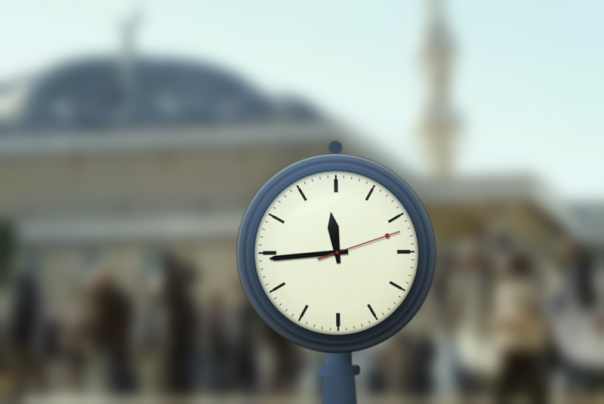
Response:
11h44m12s
